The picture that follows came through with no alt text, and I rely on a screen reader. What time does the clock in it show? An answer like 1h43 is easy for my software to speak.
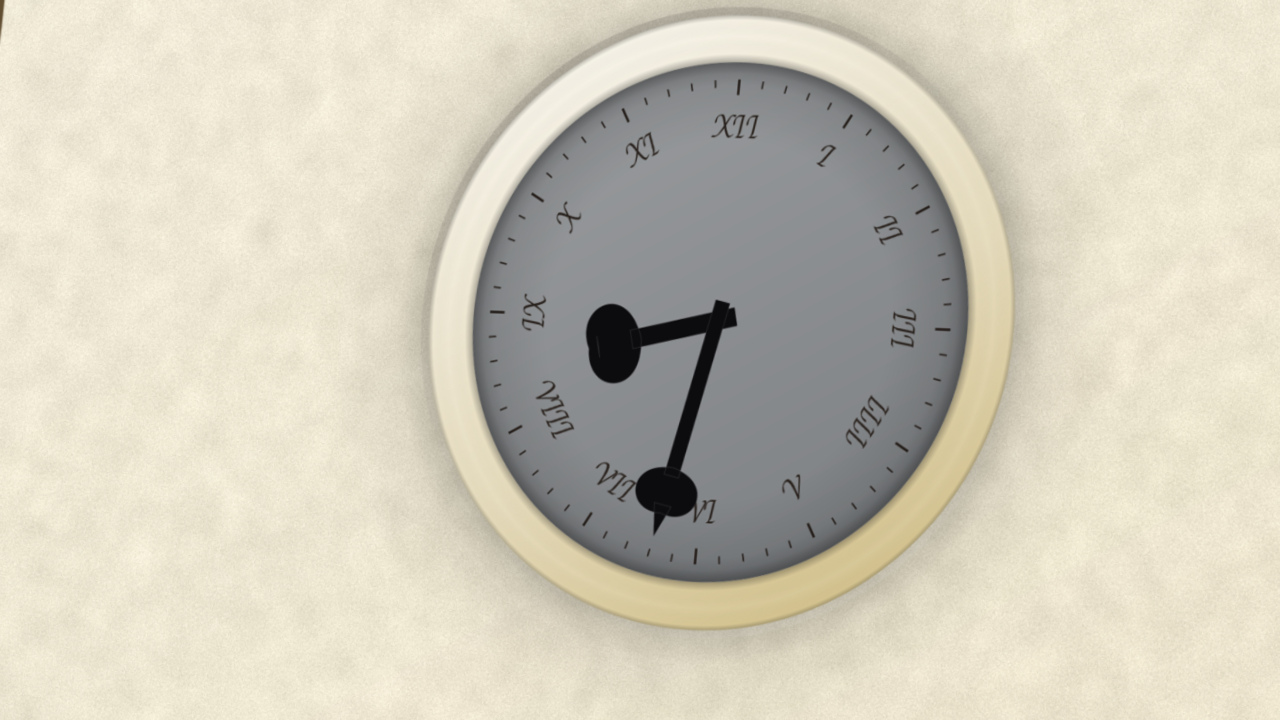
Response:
8h32
